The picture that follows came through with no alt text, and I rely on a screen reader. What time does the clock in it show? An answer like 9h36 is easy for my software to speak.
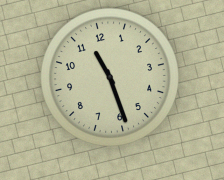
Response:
11h29
